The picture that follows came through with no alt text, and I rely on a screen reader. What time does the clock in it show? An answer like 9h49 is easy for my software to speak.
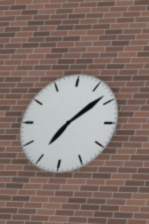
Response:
7h08
